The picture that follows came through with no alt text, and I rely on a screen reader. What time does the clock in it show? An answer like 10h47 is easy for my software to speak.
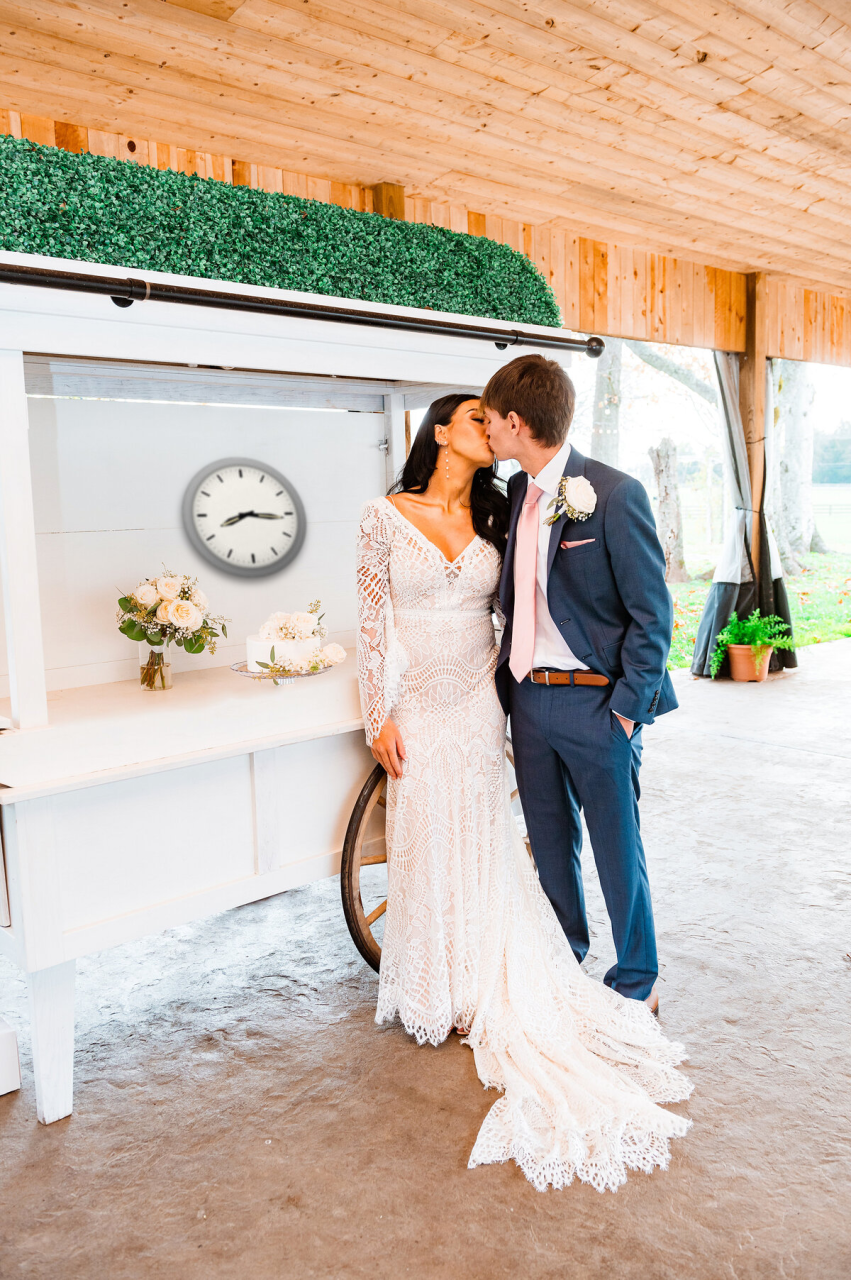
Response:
8h16
